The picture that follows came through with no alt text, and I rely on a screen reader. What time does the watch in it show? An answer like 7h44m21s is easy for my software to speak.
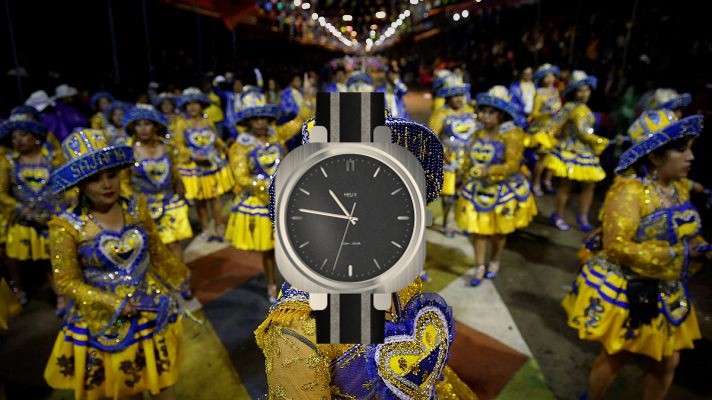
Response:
10h46m33s
